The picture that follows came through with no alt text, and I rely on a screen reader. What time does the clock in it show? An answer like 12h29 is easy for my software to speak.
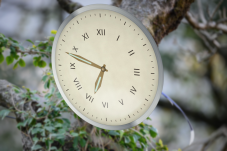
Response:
6h48
